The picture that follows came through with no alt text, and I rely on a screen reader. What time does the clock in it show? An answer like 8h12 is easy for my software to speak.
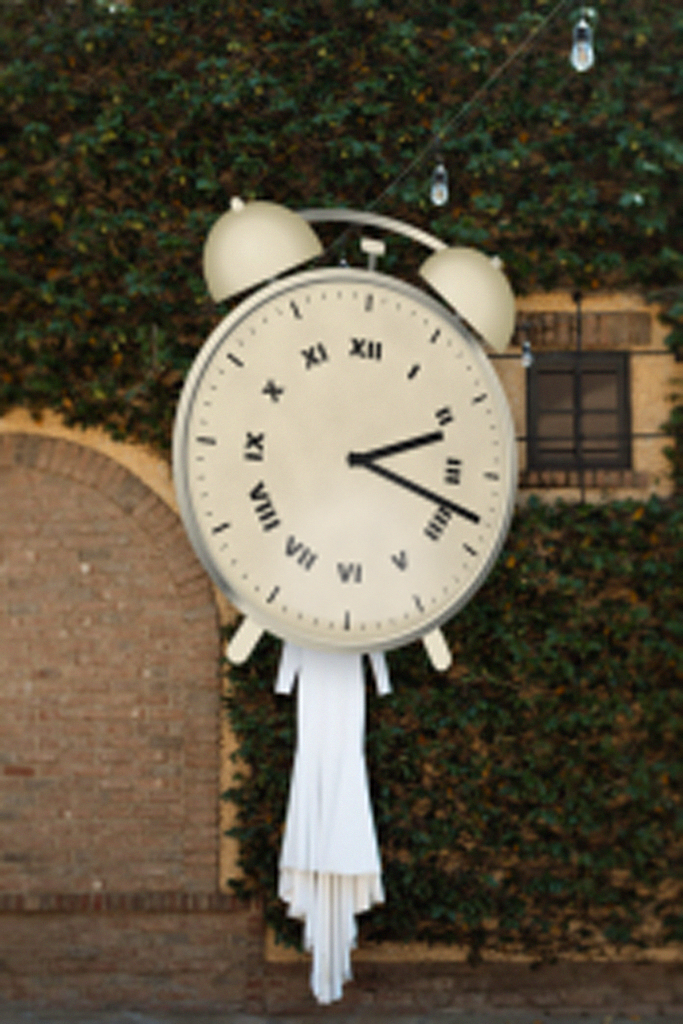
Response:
2h18
